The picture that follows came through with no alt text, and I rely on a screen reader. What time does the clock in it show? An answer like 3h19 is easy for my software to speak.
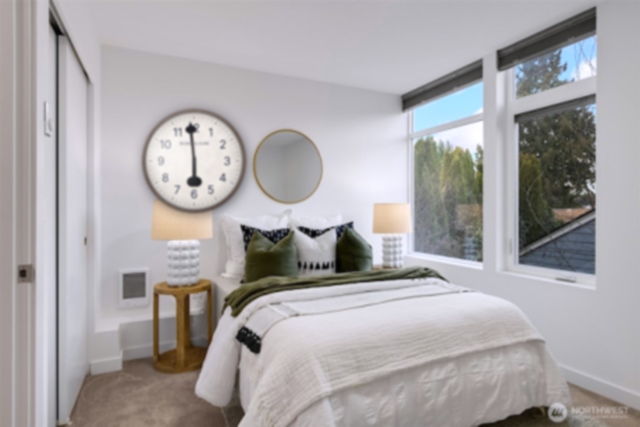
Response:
5h59
